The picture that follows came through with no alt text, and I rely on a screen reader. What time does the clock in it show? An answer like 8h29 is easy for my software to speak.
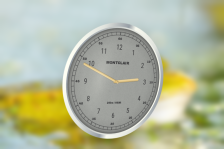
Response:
2h49
